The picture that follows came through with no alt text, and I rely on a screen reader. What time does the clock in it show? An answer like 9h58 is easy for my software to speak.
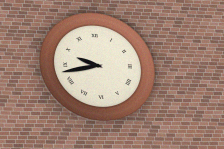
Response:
9h43
